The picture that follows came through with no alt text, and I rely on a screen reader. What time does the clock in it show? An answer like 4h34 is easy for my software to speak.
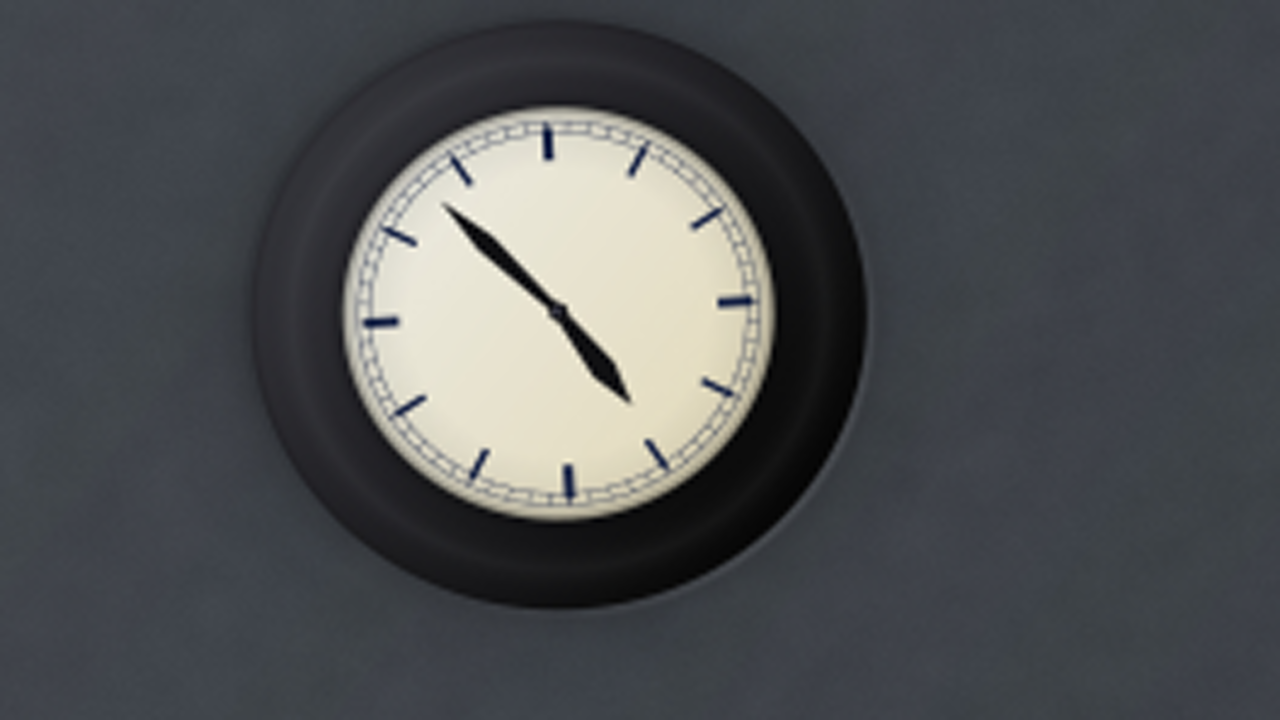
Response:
4h53
